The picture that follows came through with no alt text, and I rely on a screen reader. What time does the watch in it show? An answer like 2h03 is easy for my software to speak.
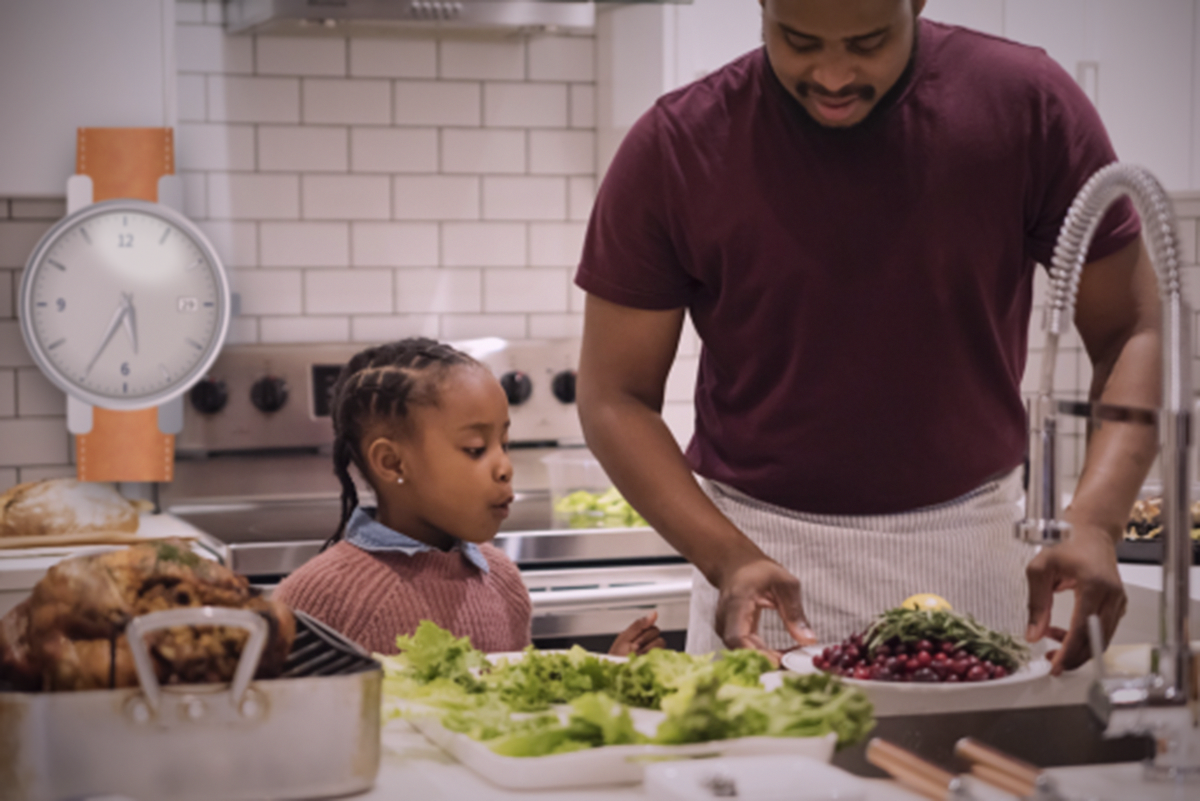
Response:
5h35
